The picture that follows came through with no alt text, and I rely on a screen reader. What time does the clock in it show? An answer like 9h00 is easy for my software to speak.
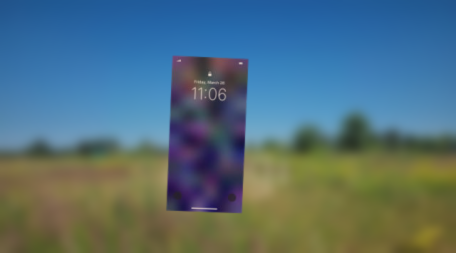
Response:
11h06
